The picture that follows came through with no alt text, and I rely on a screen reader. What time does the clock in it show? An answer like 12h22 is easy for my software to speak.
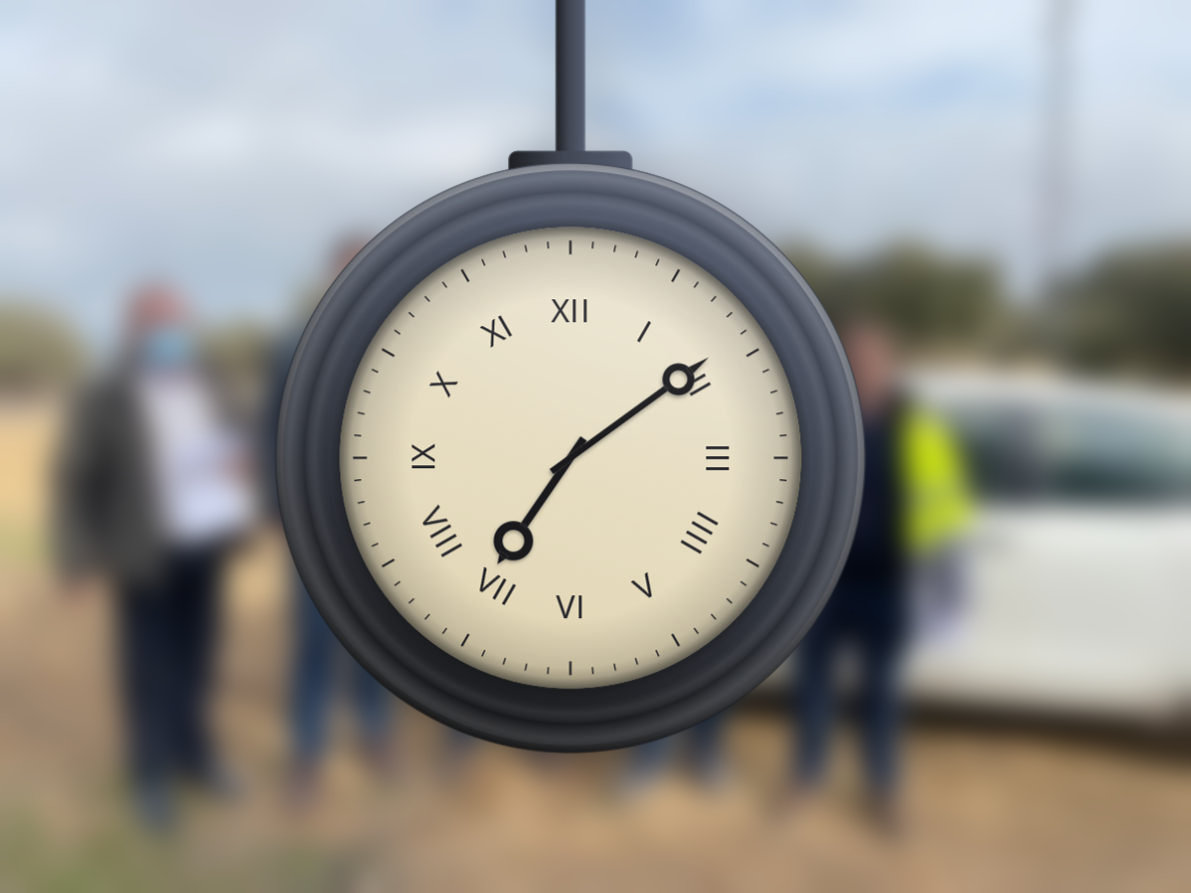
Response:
7h09
